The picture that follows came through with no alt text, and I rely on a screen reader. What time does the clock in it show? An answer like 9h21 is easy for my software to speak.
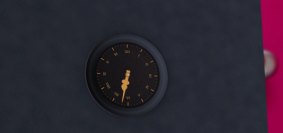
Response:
6h32
